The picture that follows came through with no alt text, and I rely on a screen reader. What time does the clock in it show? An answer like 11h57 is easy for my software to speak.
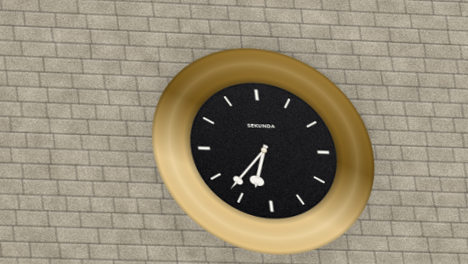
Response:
6h37
